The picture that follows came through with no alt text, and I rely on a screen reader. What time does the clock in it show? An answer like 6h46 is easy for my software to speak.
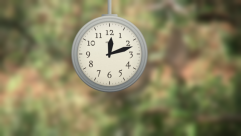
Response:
12h12
